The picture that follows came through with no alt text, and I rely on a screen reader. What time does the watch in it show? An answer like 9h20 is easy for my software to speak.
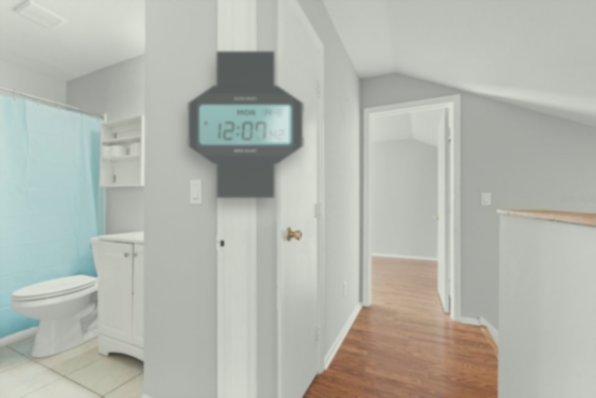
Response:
12h07
